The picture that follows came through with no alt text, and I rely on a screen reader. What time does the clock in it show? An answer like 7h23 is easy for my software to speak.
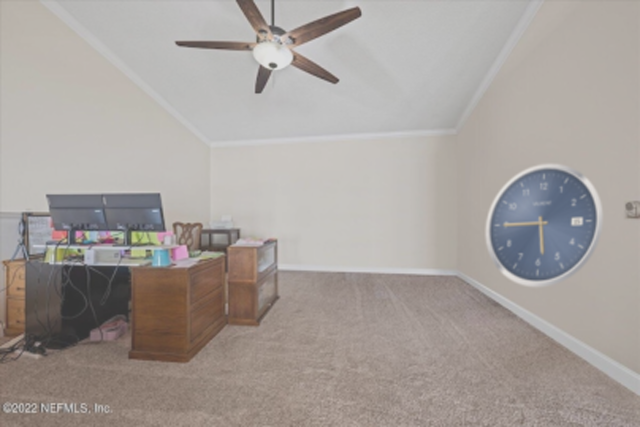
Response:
5h45
